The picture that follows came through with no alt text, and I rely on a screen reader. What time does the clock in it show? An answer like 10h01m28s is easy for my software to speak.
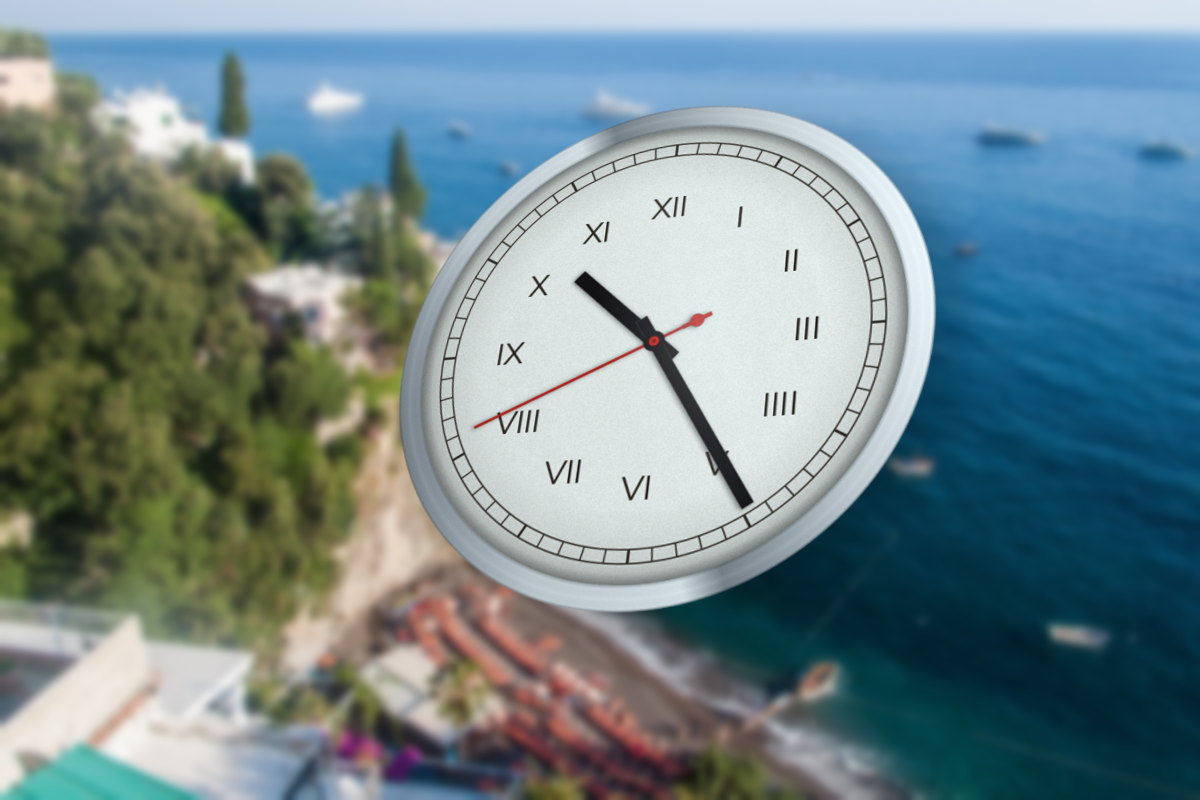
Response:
10h24m41s
